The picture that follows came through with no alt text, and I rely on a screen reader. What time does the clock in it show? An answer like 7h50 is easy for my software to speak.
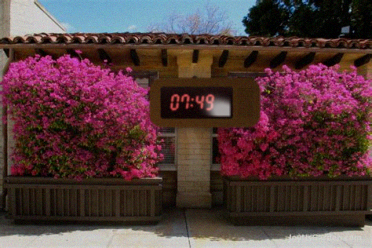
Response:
7h49
